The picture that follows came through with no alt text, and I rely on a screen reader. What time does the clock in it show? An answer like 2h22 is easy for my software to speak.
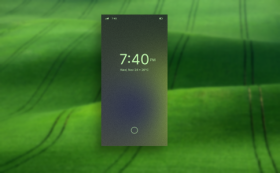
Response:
7h40
